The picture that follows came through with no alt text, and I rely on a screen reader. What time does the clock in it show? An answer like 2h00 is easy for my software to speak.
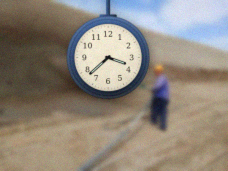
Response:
3h38
